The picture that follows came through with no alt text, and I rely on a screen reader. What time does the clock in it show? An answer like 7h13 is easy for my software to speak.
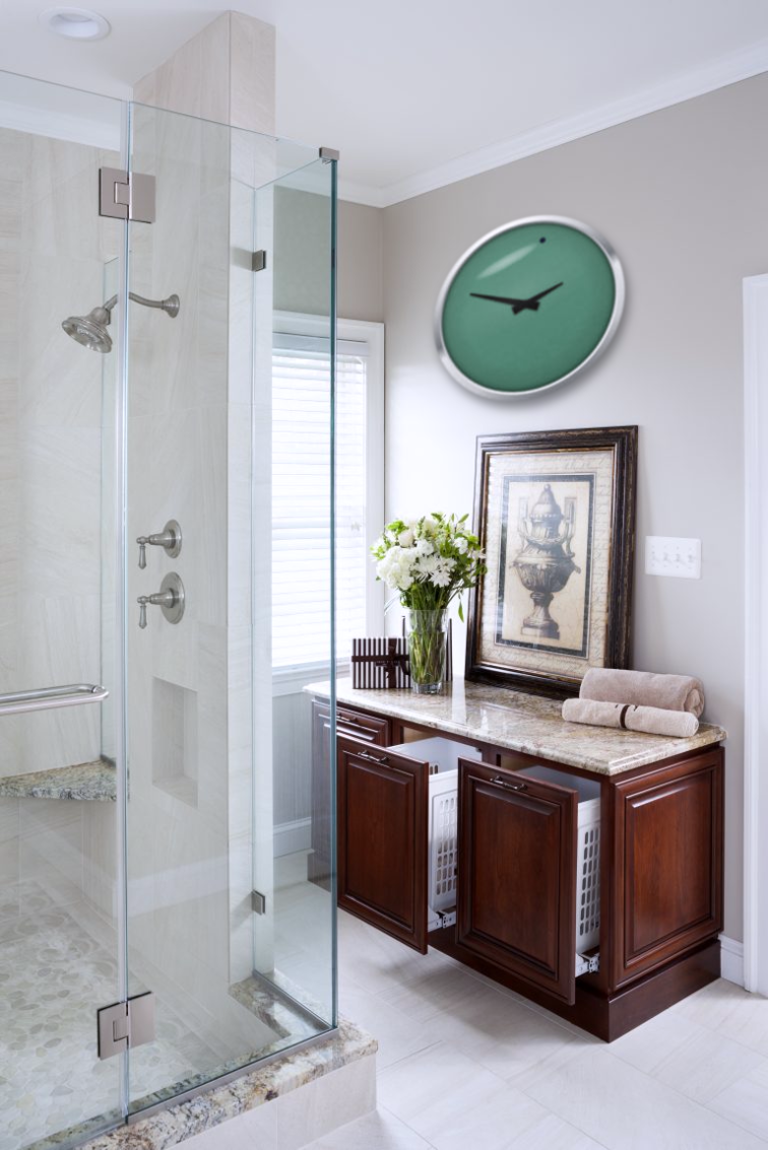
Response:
1h46
